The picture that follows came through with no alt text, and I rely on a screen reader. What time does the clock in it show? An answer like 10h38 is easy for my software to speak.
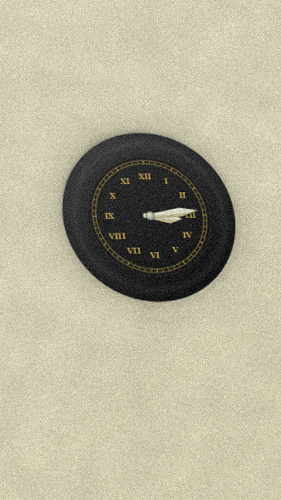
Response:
3h14
